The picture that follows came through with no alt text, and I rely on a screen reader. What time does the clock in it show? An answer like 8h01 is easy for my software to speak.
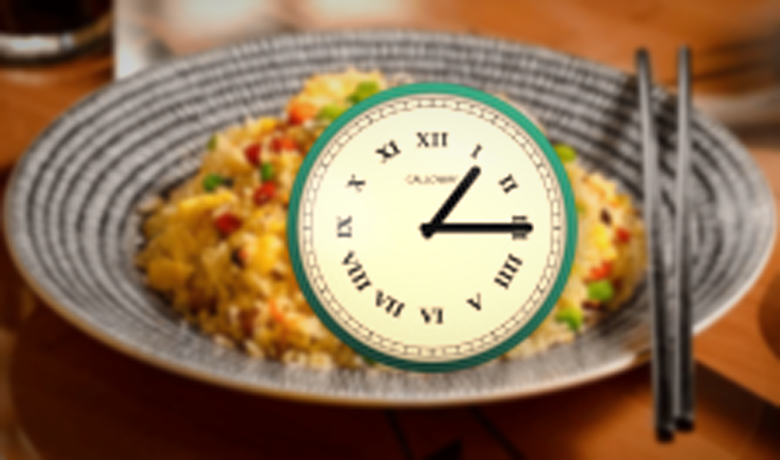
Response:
1h15
